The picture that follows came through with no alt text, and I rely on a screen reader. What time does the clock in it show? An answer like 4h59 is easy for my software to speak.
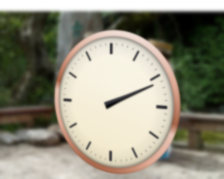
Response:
2h11
